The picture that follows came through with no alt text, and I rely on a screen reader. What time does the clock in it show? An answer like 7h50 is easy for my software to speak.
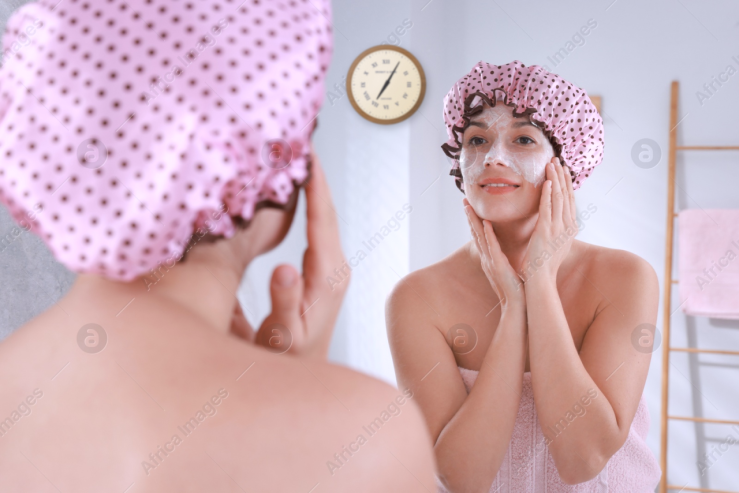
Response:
7h05
